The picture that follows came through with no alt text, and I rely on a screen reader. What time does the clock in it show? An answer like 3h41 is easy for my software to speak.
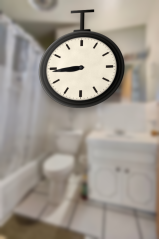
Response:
8h44
